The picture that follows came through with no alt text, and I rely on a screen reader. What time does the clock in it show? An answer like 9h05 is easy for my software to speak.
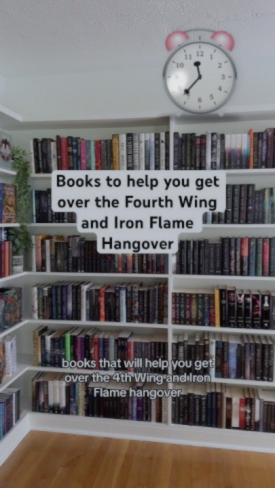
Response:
11h37
